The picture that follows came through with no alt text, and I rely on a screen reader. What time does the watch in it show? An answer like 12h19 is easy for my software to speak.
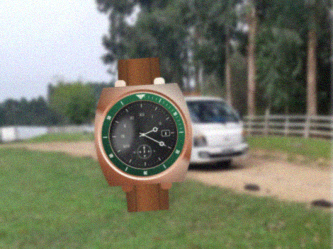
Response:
2h20
